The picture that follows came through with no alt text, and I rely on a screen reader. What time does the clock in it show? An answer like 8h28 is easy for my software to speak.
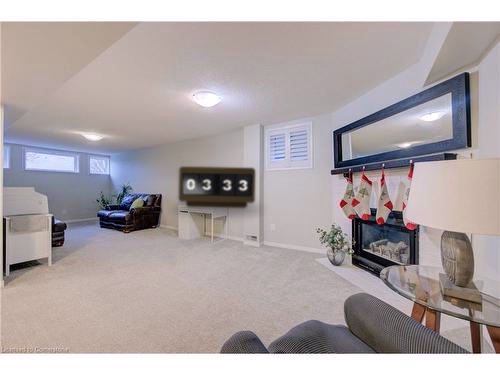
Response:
3h33
